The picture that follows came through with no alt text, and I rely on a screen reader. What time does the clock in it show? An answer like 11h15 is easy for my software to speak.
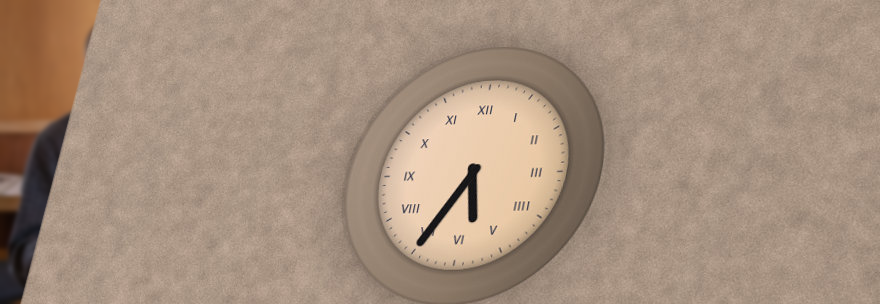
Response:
5h35
